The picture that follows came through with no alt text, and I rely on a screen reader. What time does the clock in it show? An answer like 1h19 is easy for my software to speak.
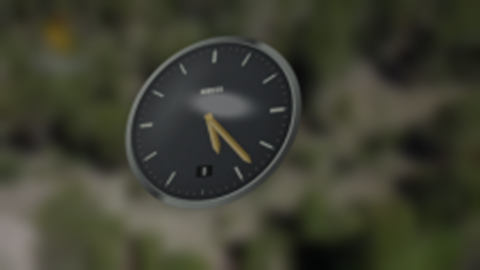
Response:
5h23
